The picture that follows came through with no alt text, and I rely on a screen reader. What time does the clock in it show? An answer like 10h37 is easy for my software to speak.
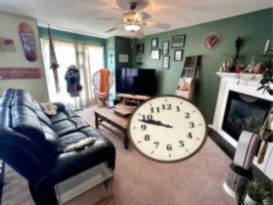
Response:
9h48
